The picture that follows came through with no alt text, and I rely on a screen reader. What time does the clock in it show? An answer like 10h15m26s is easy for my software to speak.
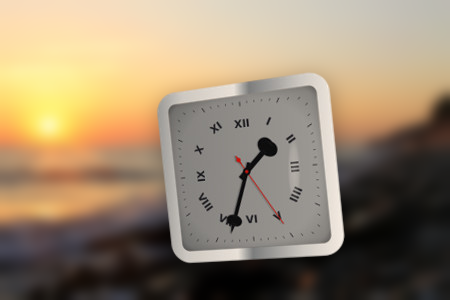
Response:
1h33m25s
